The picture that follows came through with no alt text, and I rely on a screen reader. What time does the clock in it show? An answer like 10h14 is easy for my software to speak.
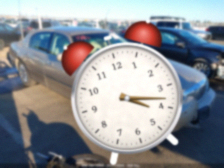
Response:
4h18
